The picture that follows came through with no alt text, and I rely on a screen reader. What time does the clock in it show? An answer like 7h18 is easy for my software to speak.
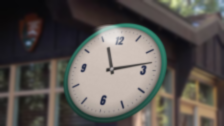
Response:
11h13
